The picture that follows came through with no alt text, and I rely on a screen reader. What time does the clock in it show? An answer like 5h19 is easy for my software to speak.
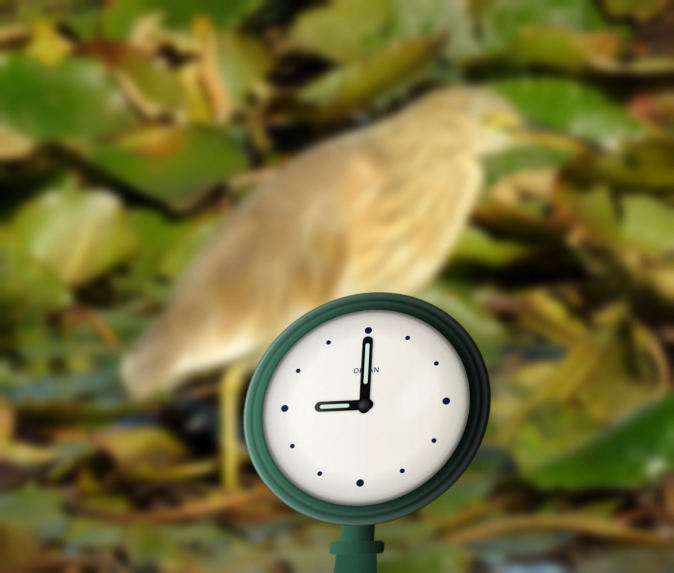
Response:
9h00
